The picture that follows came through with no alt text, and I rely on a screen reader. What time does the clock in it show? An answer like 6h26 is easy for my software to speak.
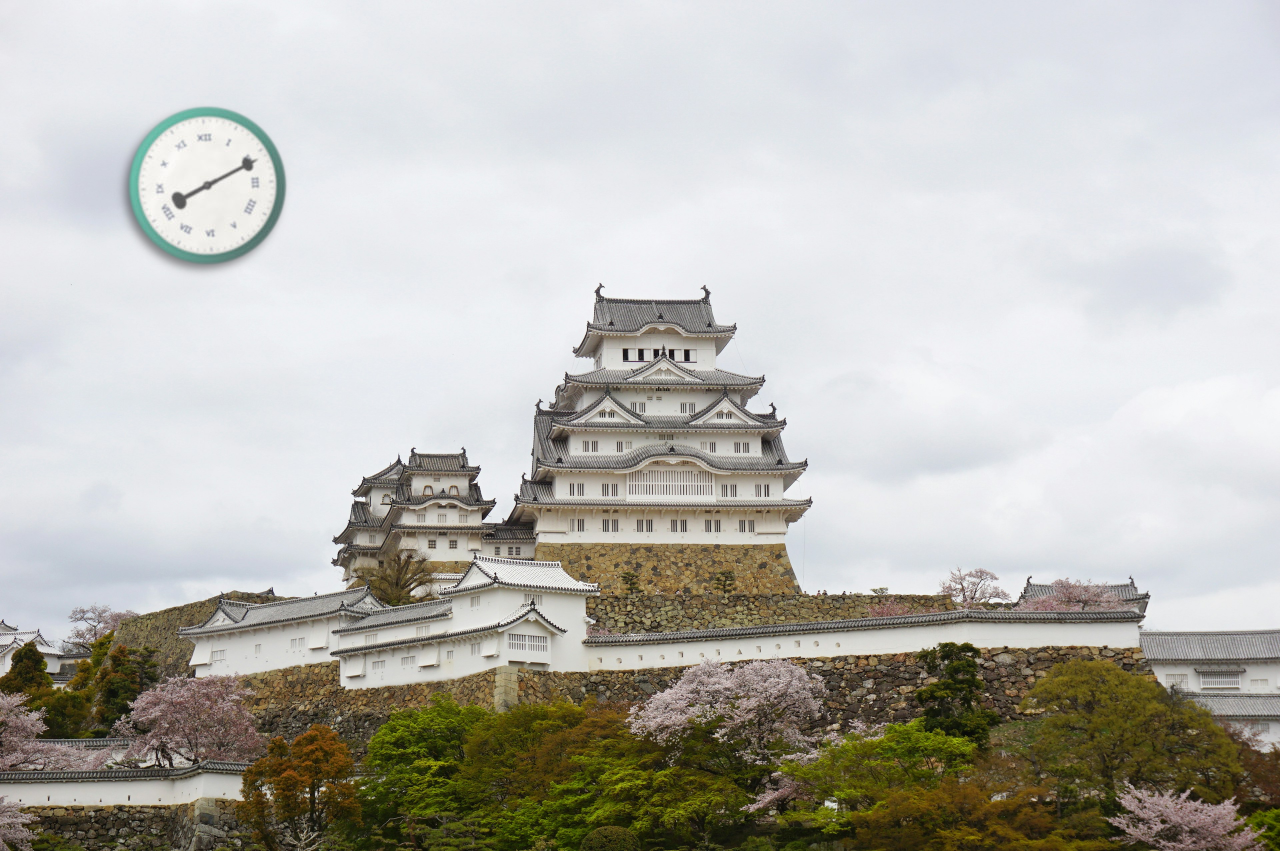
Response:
8h11
